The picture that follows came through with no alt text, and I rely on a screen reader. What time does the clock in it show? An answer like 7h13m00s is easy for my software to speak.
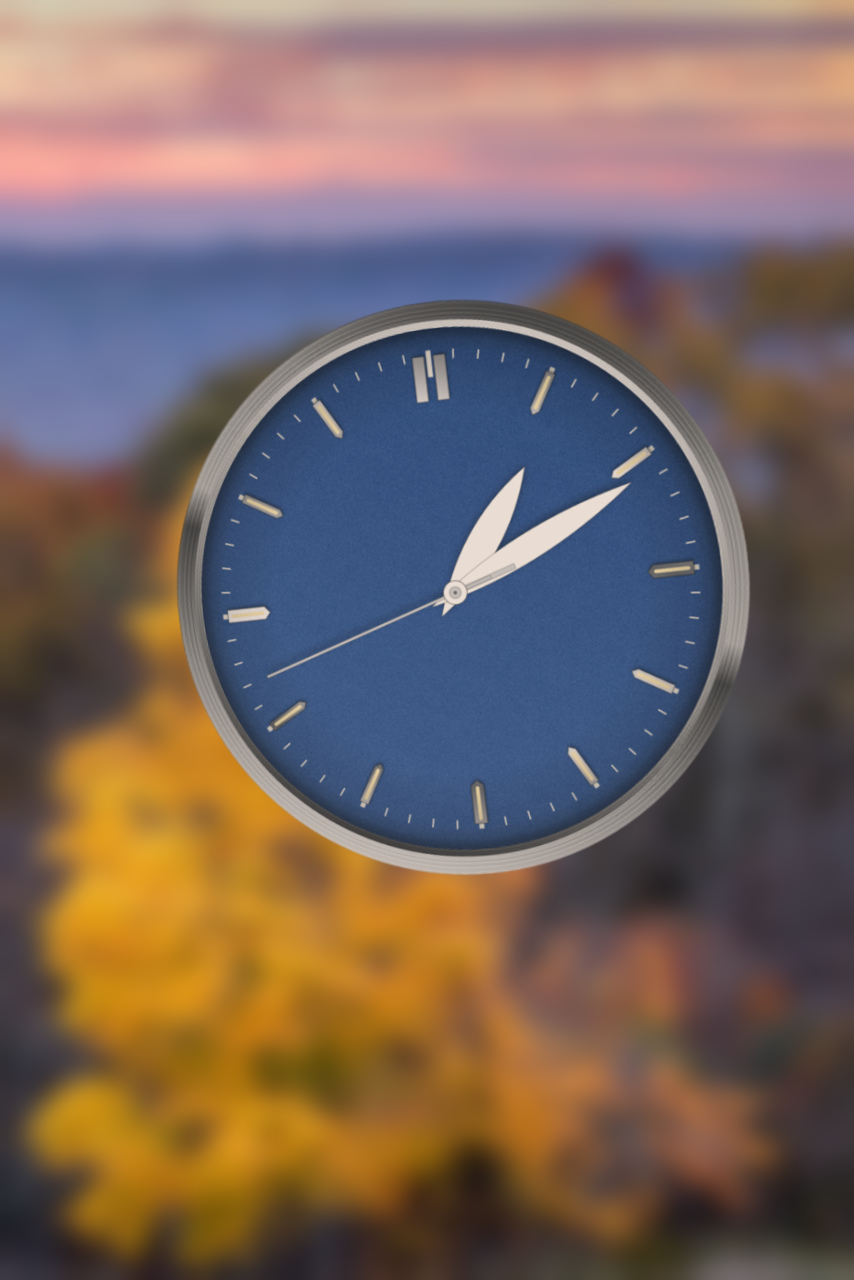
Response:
1h10m42s
